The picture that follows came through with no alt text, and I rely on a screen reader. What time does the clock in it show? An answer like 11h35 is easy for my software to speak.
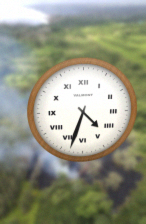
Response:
4h33
